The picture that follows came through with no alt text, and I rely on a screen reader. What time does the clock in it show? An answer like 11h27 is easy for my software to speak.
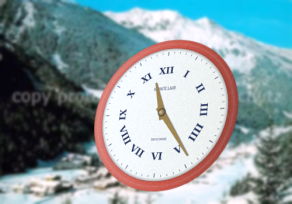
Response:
11h24
